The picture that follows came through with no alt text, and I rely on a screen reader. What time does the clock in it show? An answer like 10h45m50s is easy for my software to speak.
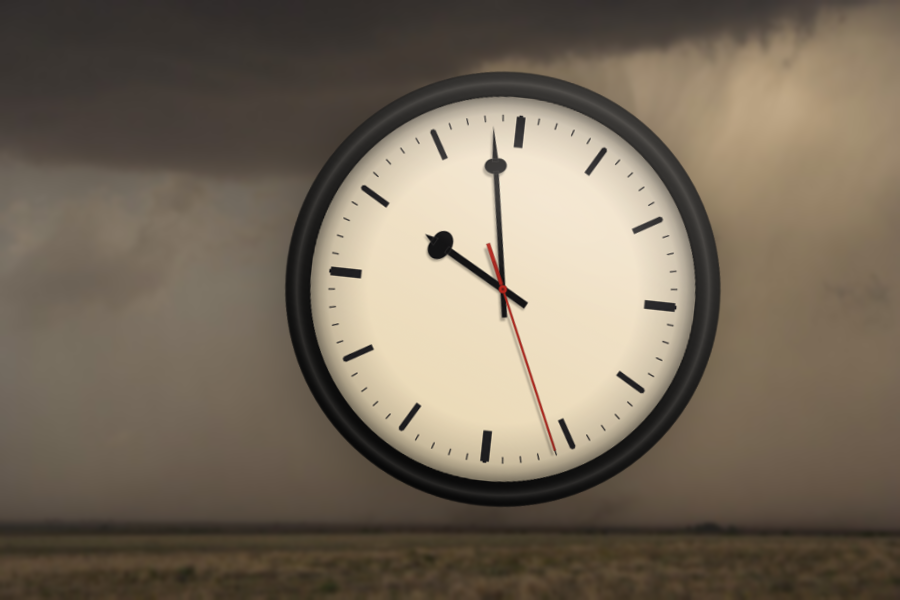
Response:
9h58m26s
